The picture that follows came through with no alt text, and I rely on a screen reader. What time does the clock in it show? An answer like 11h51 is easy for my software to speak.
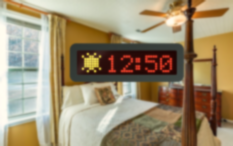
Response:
12h50
